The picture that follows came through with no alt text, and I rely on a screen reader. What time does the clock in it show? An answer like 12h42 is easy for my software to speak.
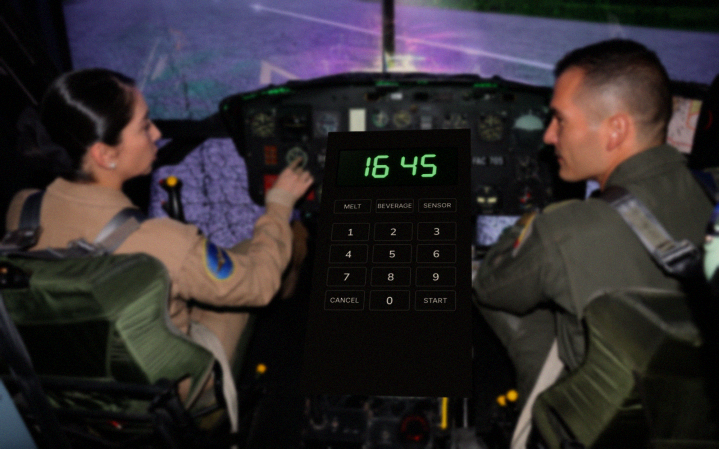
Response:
16h45
